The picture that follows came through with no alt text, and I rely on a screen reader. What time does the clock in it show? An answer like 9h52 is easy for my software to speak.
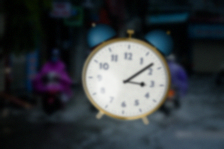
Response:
3h08
